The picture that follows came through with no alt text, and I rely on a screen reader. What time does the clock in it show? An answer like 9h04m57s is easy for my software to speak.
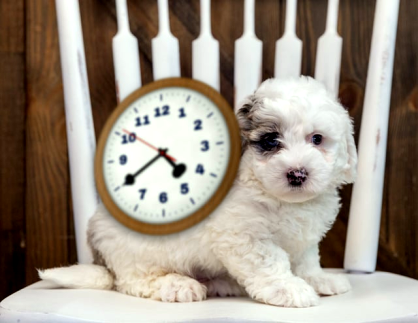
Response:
4h39m51s
